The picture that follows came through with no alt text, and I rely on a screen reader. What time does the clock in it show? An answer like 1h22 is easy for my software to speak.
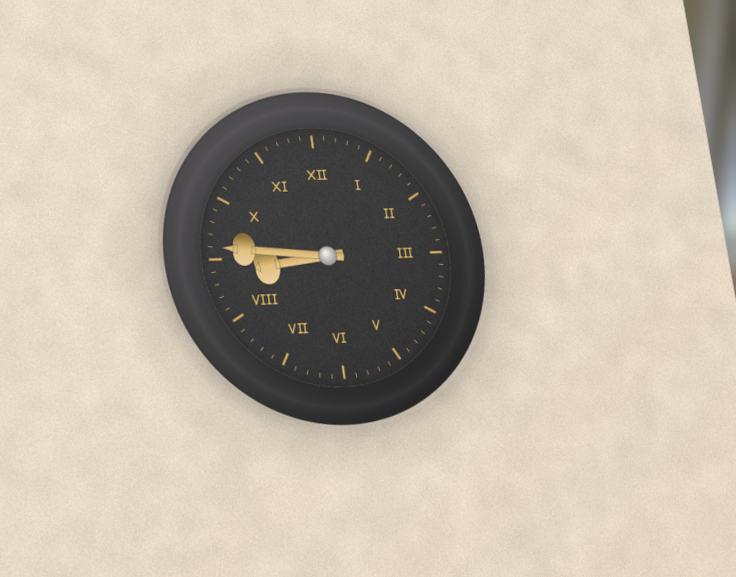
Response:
8h46
